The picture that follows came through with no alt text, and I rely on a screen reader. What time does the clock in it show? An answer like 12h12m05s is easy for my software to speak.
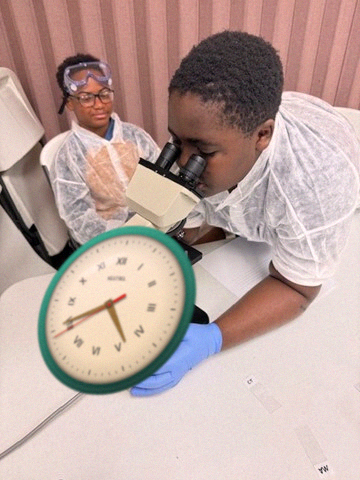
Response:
4h40m39s
